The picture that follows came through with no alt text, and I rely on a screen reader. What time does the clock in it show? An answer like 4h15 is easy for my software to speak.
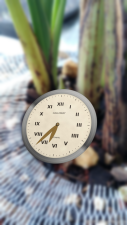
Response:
6h37
